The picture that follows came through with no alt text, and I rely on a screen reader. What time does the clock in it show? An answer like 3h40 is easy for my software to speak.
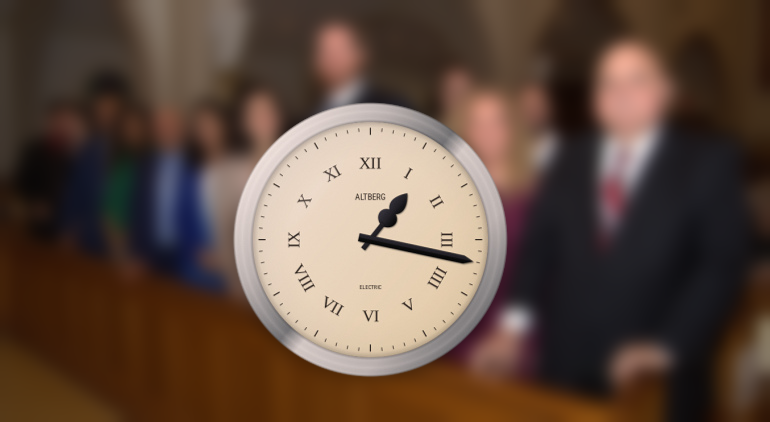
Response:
1h17
